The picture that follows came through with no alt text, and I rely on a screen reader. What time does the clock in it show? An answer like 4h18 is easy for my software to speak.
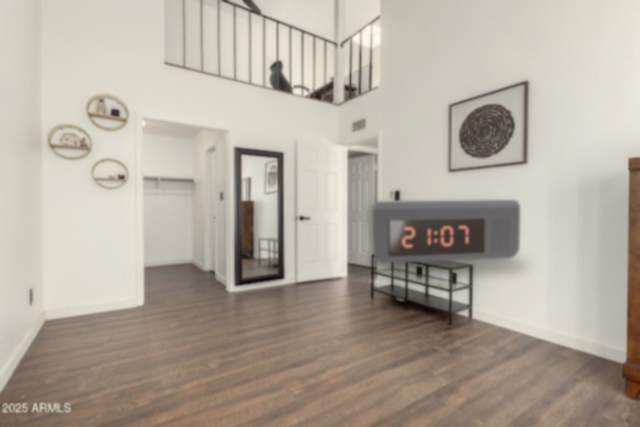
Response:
21h07
